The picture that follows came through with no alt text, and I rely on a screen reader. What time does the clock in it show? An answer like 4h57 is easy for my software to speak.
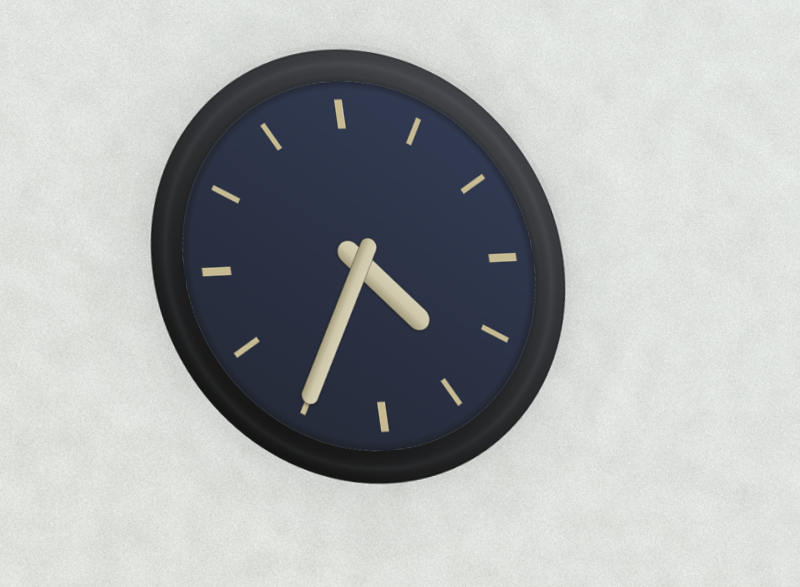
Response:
4h35
